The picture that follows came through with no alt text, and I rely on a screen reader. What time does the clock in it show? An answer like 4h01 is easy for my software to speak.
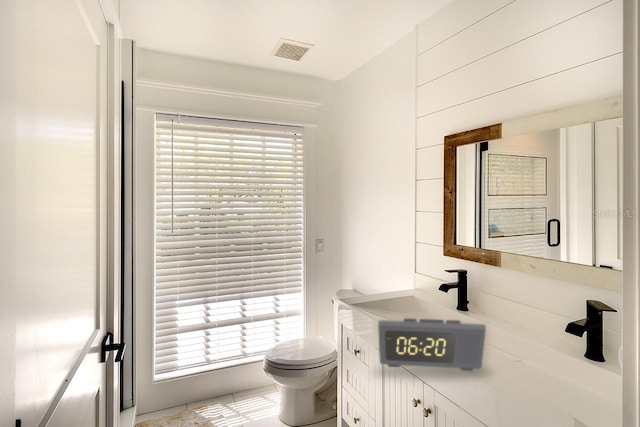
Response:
6h20
